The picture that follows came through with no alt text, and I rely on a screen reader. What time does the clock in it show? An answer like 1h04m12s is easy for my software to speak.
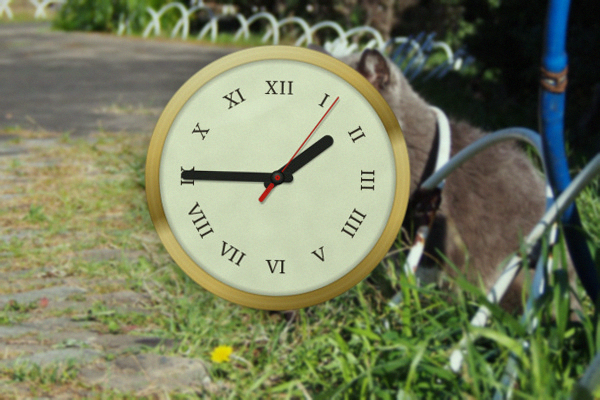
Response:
1h45m06s
